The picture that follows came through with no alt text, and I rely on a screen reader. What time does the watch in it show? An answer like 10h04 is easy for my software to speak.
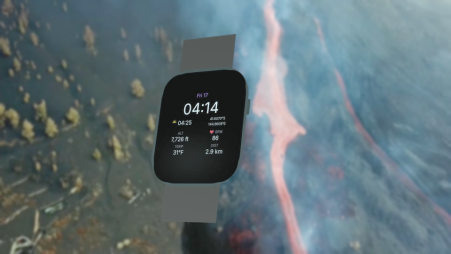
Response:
4h14
